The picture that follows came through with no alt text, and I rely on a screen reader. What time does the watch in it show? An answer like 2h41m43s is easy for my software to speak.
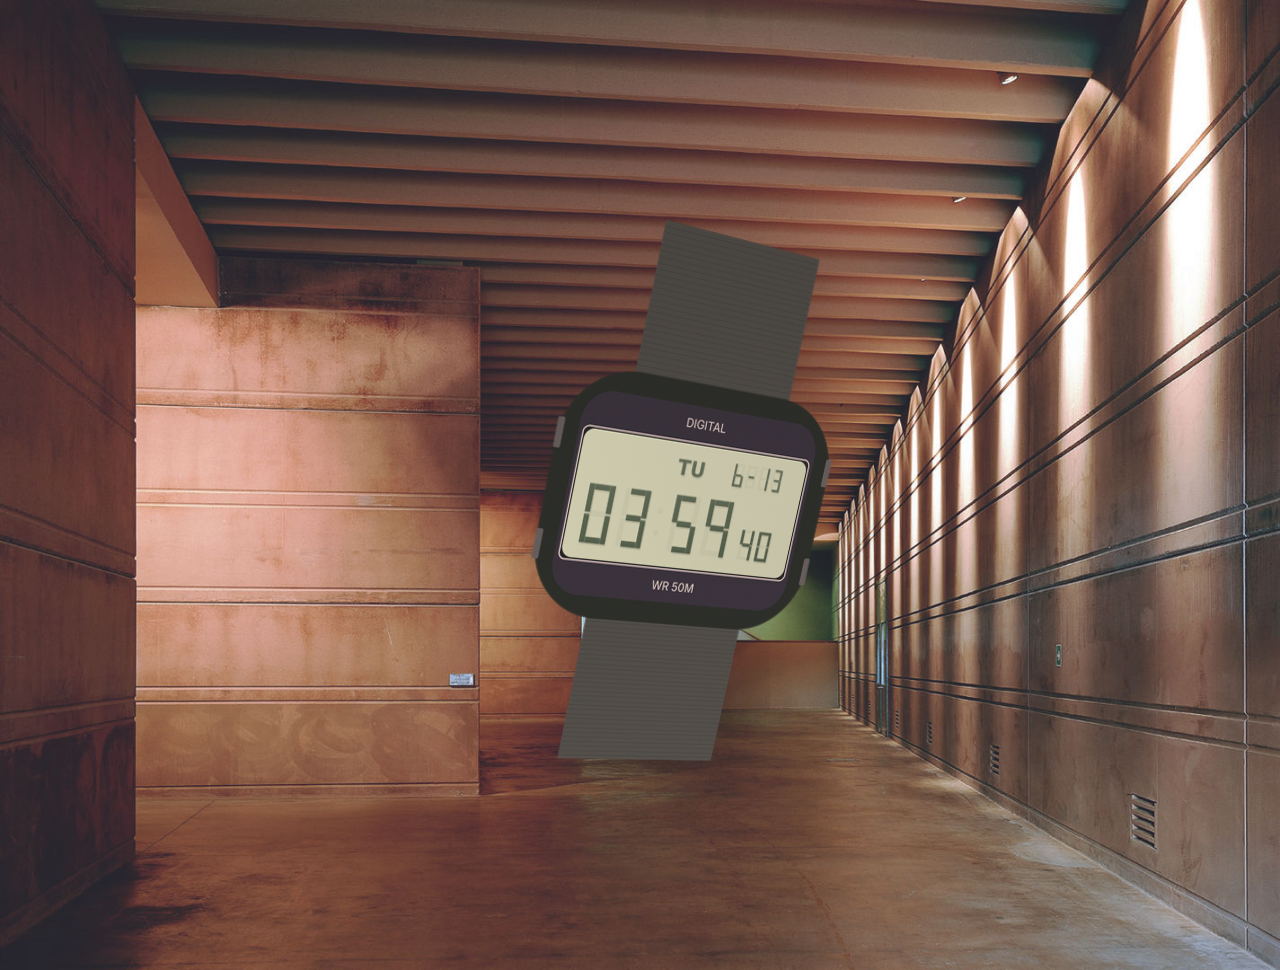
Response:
3h59m40s
